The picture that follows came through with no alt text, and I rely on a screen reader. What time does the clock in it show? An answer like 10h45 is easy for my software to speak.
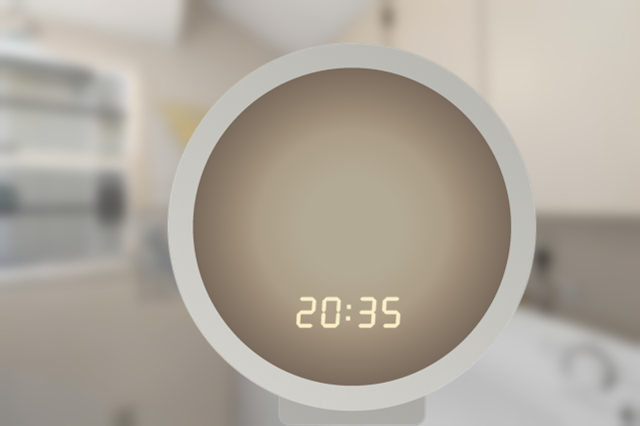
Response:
20h35
